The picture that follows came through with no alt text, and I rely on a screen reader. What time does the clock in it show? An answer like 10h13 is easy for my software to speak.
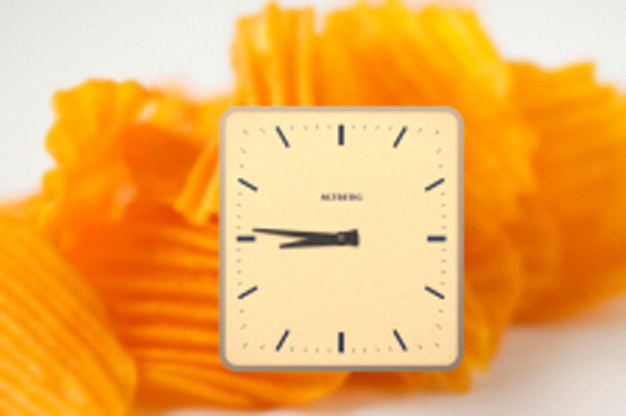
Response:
8h46
